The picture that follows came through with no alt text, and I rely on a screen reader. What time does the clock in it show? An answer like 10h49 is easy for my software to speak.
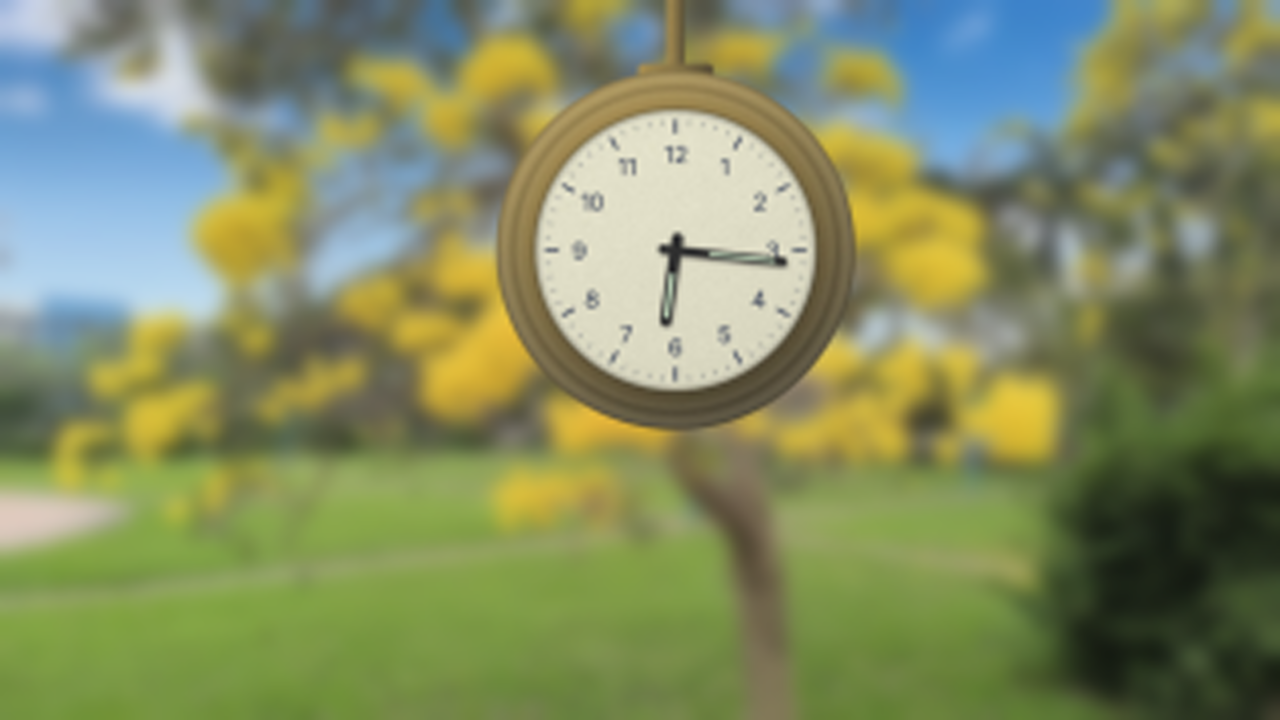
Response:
6h16
